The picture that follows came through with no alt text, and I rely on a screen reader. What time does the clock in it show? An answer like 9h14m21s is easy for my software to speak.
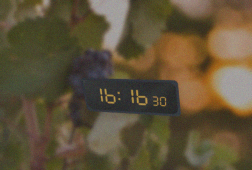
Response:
16h16m30s
